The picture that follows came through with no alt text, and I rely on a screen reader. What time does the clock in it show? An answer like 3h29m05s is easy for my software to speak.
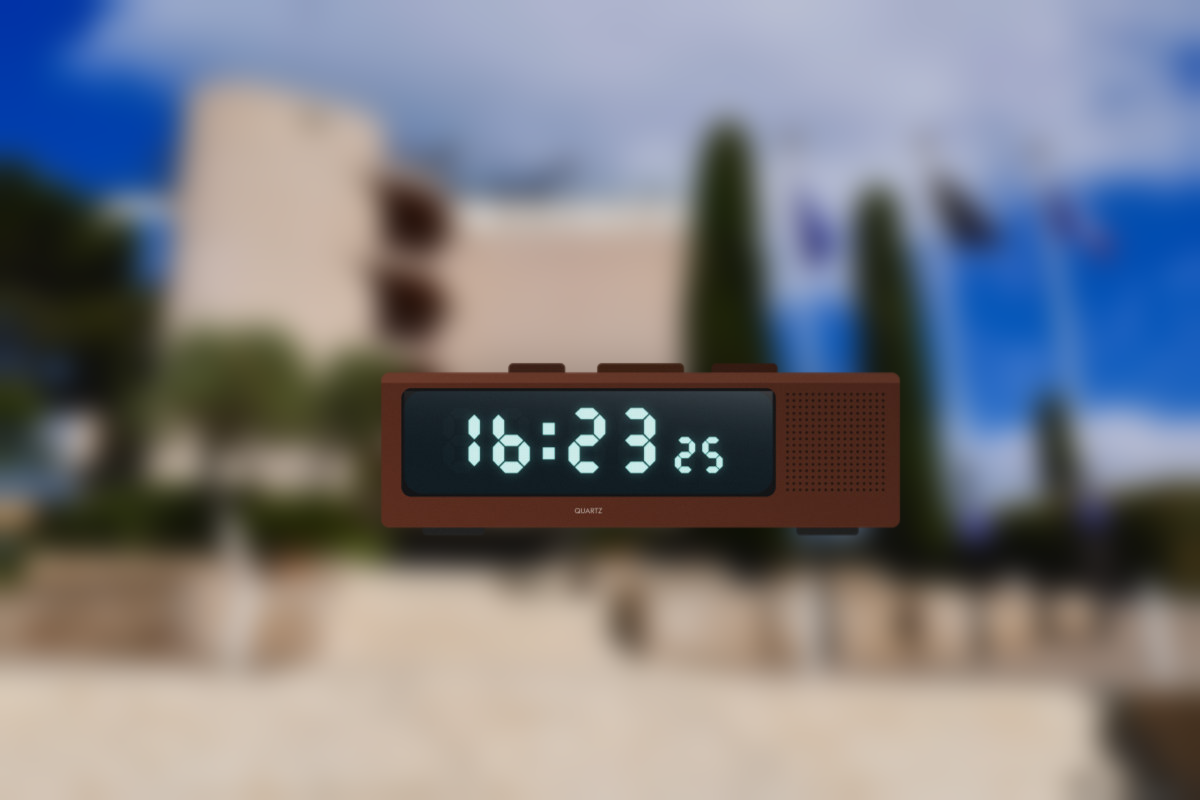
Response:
16h23m25s
